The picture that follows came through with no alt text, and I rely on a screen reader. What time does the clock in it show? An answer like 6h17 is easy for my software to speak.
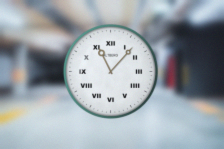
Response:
11h07
